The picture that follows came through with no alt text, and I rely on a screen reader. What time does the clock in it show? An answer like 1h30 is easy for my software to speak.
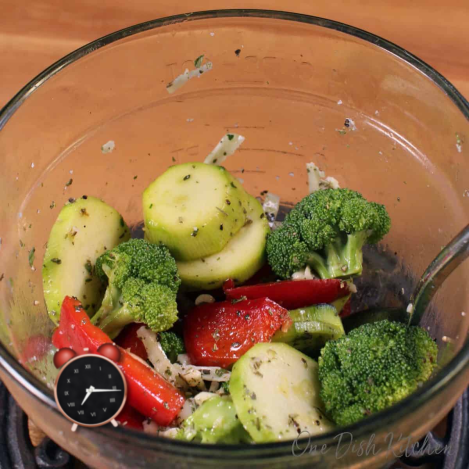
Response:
7h16
